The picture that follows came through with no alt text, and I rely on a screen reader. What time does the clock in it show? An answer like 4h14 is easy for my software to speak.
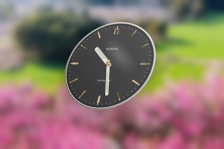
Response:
10h28
